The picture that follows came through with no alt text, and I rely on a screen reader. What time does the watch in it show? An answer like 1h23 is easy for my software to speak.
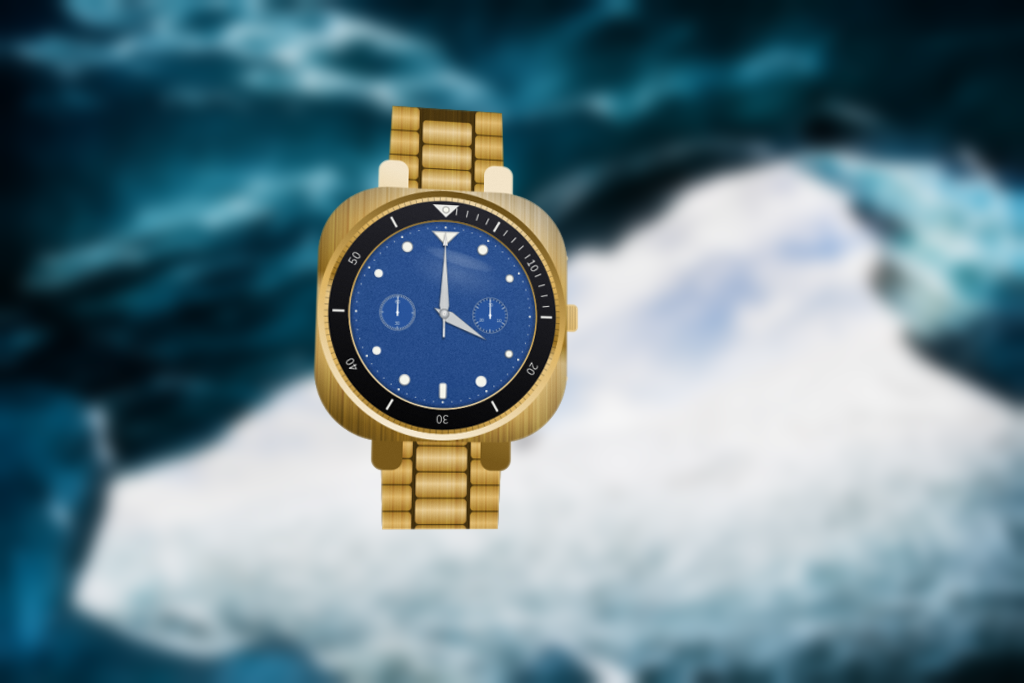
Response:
4h00
